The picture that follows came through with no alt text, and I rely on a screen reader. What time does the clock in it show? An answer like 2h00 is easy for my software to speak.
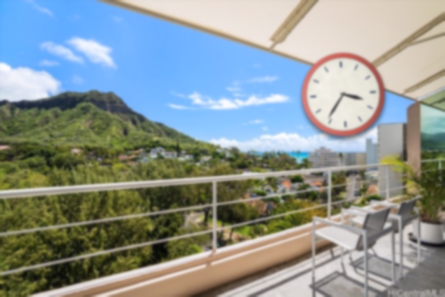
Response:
3h36
